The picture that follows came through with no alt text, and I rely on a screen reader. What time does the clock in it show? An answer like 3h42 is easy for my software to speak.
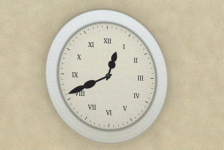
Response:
12h41
